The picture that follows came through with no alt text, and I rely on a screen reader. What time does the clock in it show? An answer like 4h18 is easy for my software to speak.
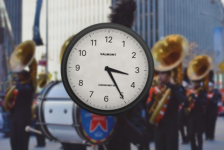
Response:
3h25
